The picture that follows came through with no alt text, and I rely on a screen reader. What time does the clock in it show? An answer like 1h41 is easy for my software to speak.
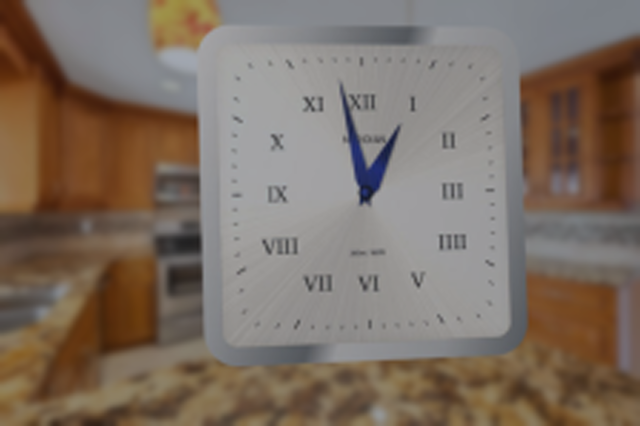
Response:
12h58
